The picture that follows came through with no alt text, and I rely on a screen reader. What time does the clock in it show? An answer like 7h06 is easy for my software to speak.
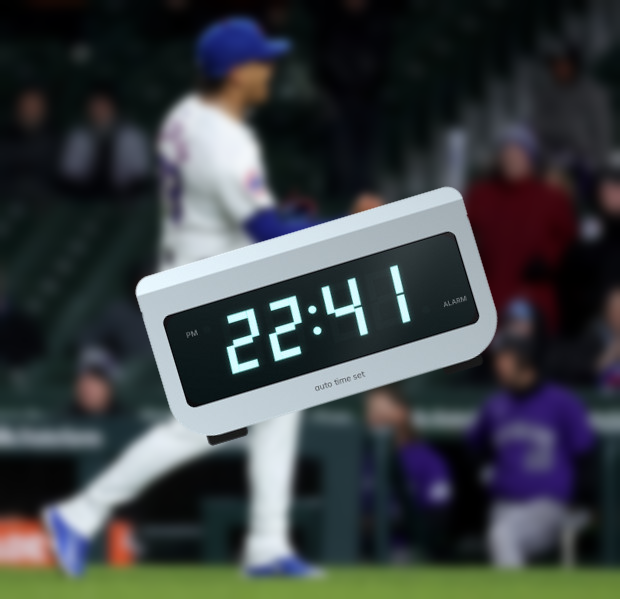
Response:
22h41
